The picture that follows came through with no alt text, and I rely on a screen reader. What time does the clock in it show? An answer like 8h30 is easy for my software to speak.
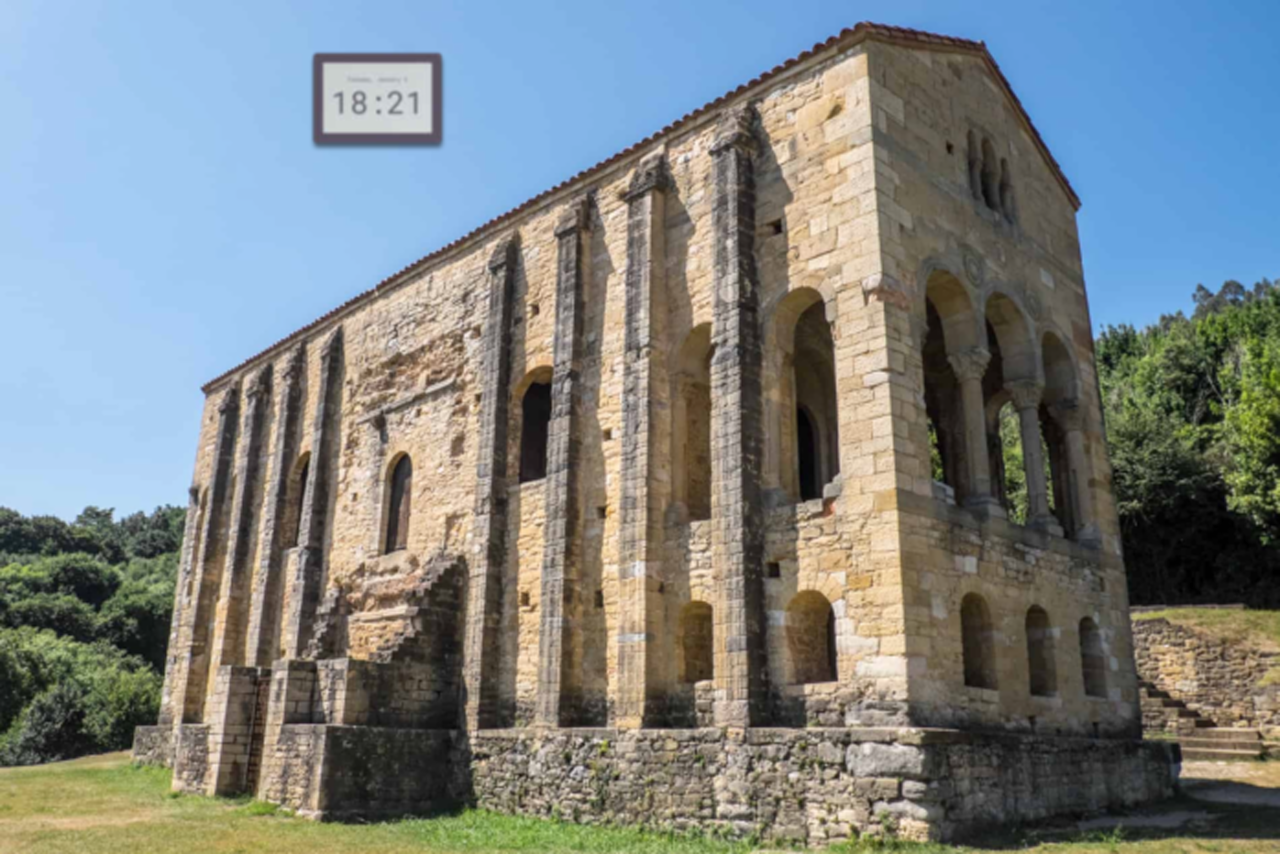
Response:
18h21
